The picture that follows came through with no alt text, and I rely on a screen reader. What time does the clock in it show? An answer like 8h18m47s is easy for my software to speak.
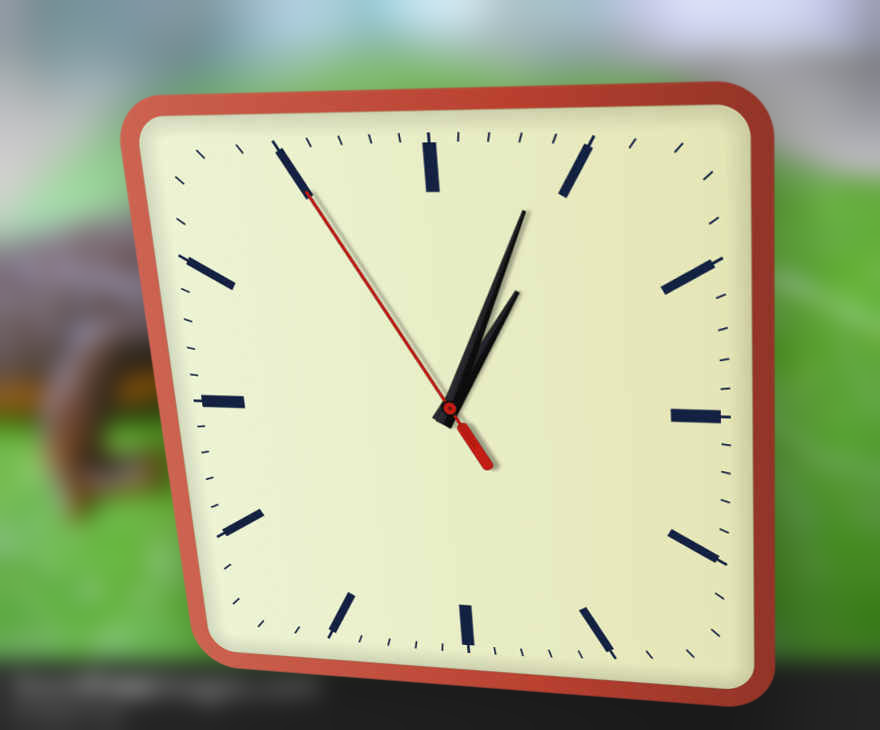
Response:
1h03m55s
